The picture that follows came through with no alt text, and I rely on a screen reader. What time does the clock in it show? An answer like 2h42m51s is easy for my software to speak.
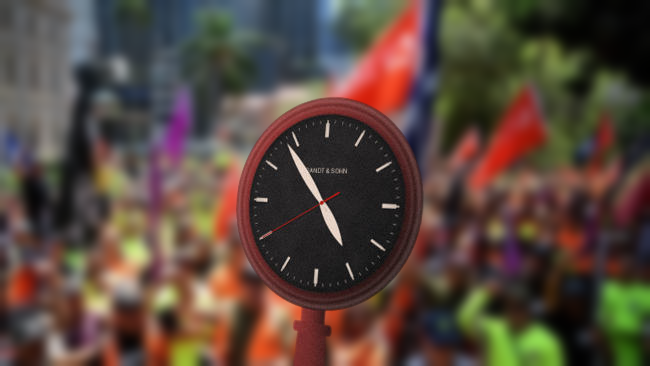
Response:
4h53m40s
